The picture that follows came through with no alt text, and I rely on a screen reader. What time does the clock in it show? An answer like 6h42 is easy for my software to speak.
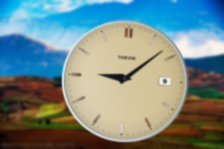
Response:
9h08
